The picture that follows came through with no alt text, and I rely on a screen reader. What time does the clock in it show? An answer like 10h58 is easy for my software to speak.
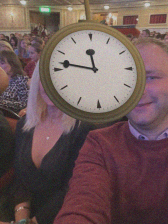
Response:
11h47
